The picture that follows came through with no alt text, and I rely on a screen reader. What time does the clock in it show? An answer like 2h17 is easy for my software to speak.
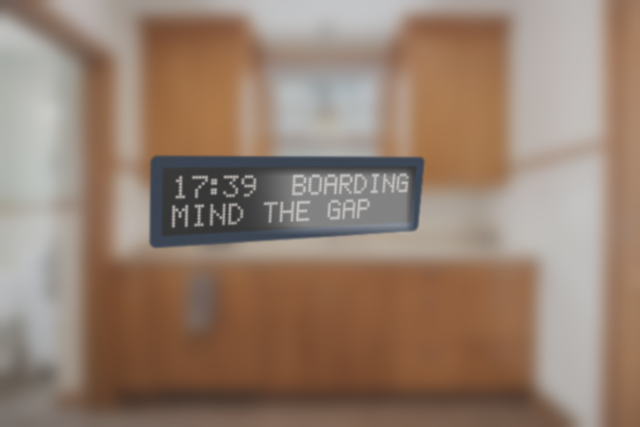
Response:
17h39
